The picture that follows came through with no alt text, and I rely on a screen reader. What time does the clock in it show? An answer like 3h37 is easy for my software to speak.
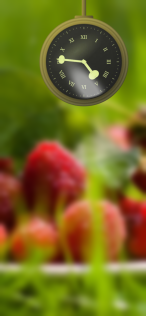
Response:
4h46
